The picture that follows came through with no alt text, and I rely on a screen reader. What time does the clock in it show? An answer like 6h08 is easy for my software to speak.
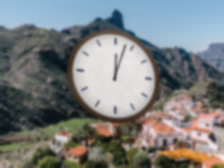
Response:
12h03
